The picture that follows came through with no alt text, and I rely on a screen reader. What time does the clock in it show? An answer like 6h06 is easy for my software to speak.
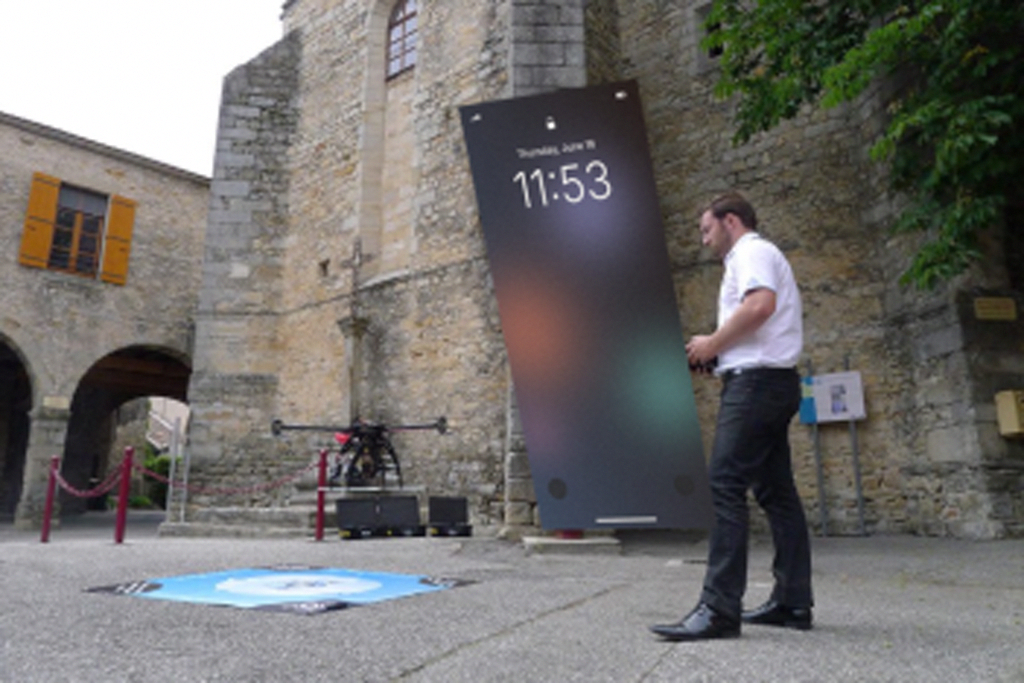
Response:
11h53
